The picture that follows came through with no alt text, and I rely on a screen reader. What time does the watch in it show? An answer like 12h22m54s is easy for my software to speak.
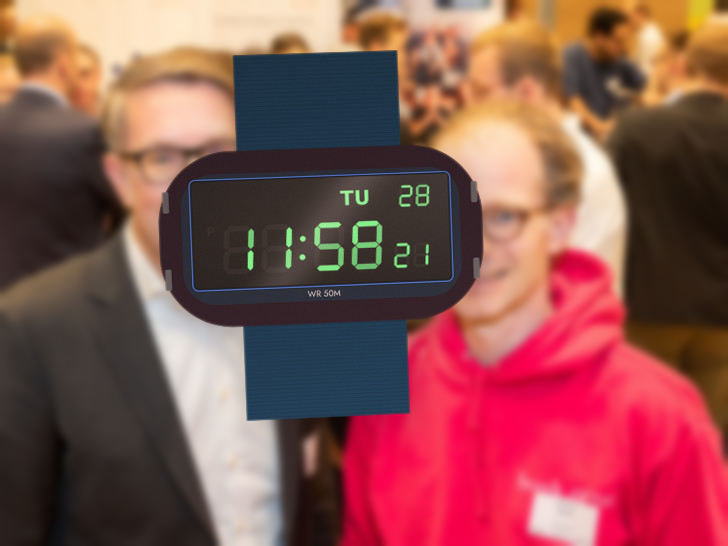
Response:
11h58m21s
